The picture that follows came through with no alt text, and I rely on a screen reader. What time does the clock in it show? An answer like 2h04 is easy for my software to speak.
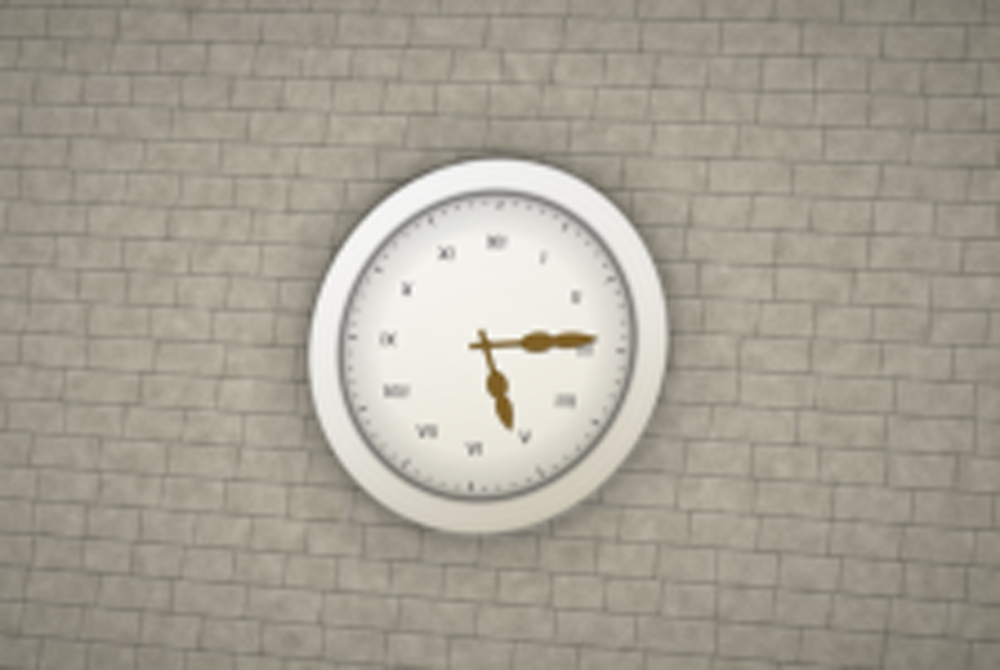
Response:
5h14
